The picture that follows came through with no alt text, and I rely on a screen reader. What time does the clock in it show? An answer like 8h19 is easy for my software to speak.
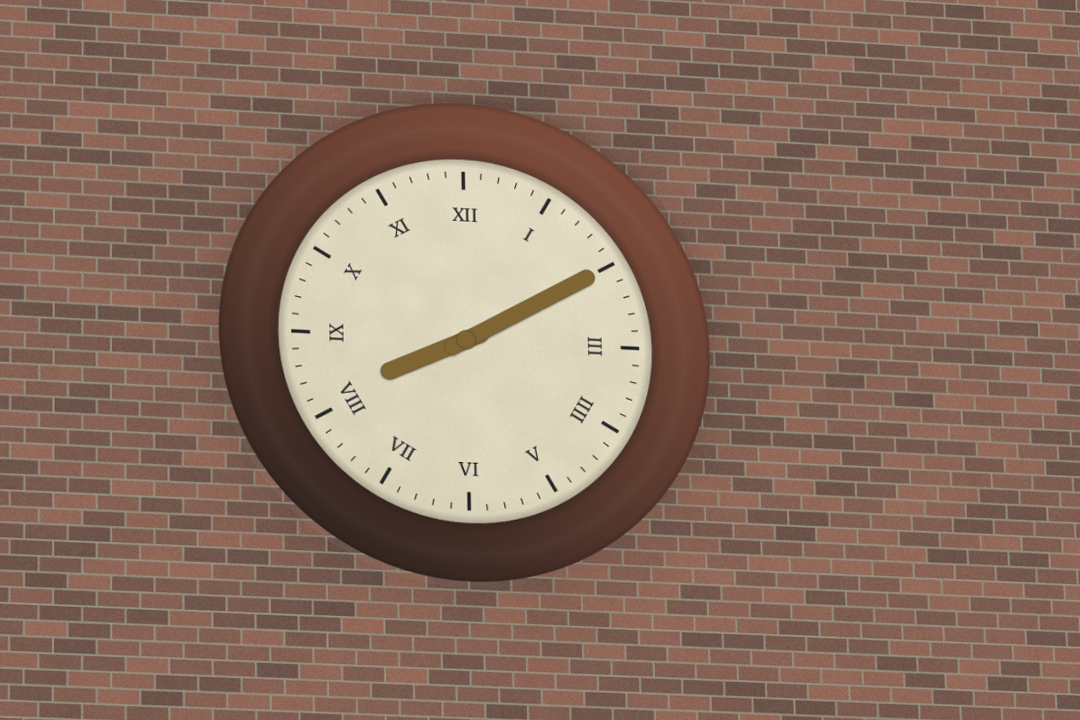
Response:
8h10
